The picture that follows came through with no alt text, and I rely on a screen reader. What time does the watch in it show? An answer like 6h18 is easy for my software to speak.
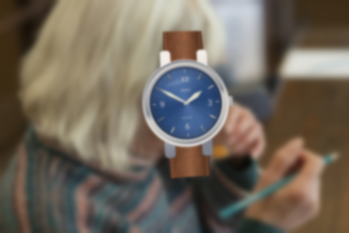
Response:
1h50
